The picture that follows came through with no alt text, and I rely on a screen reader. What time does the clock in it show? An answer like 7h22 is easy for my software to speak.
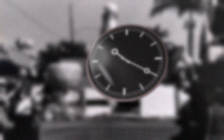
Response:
10h20
